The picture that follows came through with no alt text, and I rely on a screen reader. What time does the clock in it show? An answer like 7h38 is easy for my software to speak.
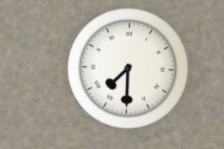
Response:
7h30
